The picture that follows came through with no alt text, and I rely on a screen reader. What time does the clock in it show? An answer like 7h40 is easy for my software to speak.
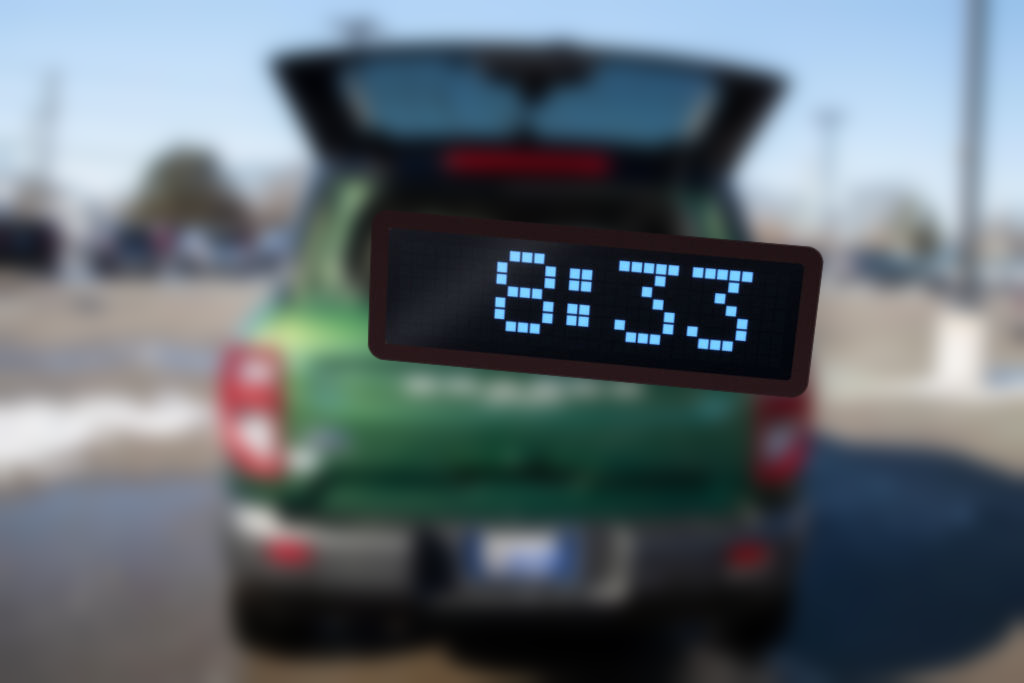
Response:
8h33
